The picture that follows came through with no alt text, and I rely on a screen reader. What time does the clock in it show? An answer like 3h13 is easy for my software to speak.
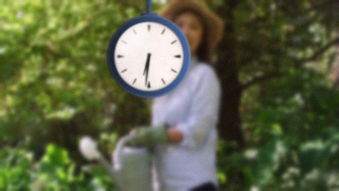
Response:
6h31
